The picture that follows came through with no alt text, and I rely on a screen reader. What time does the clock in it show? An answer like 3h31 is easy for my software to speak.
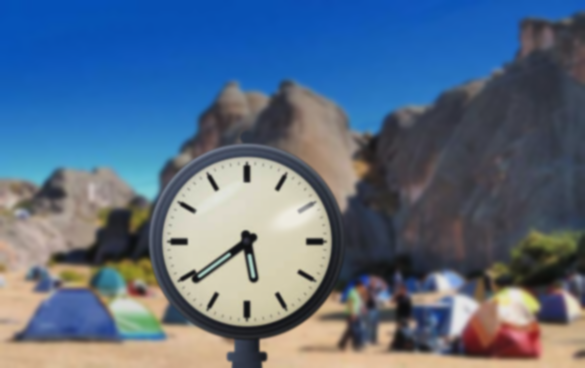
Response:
5h39
